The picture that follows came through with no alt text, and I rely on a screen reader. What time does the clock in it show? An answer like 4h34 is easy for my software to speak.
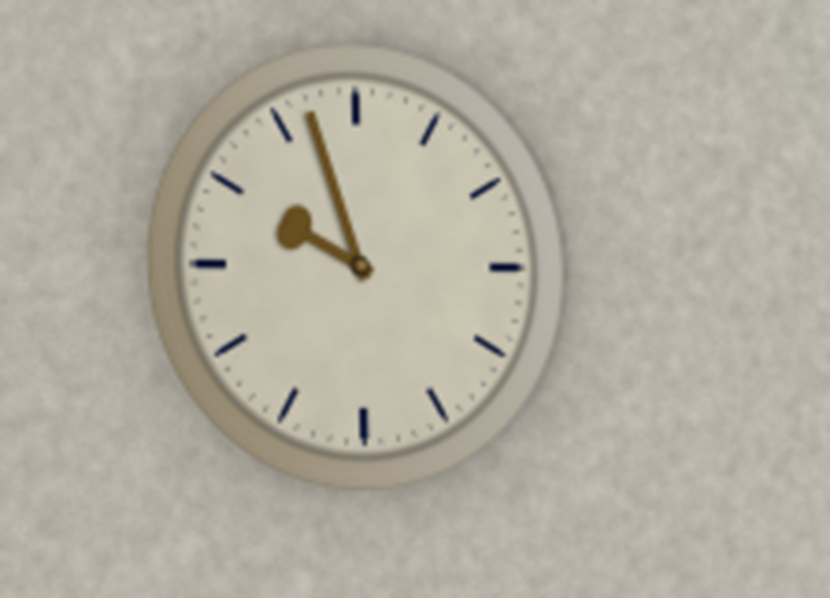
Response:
9h57
